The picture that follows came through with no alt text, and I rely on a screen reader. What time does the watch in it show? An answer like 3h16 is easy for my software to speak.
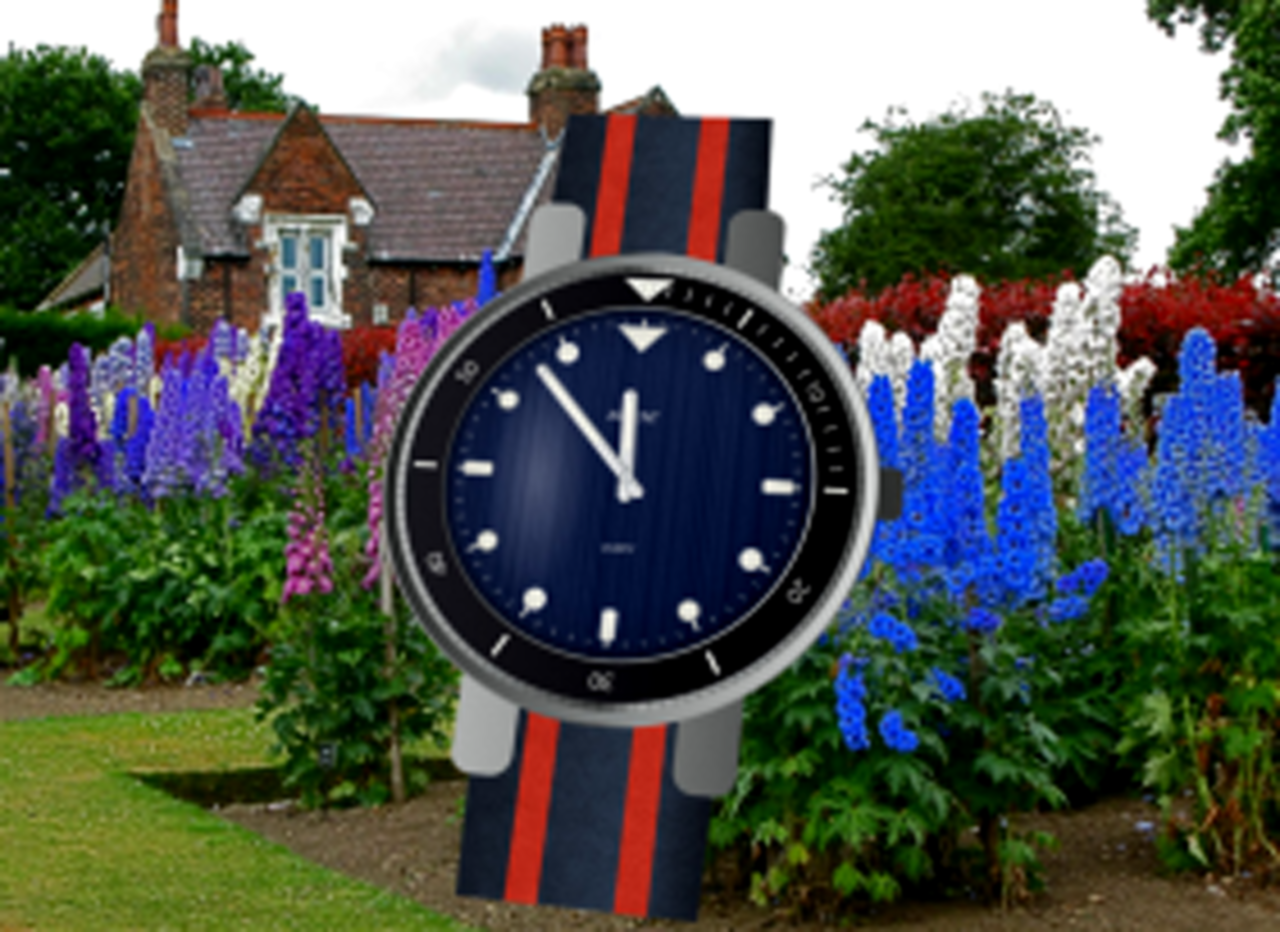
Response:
11h53
